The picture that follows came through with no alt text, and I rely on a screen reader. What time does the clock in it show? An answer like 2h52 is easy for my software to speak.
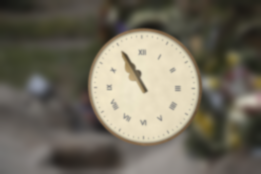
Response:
10h55
